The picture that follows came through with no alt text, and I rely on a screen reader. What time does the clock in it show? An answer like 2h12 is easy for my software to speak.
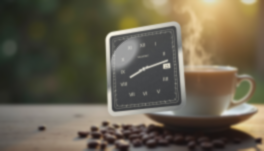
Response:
8h13
